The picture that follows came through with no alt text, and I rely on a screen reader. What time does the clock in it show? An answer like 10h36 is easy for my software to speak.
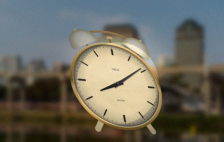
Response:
8h09
